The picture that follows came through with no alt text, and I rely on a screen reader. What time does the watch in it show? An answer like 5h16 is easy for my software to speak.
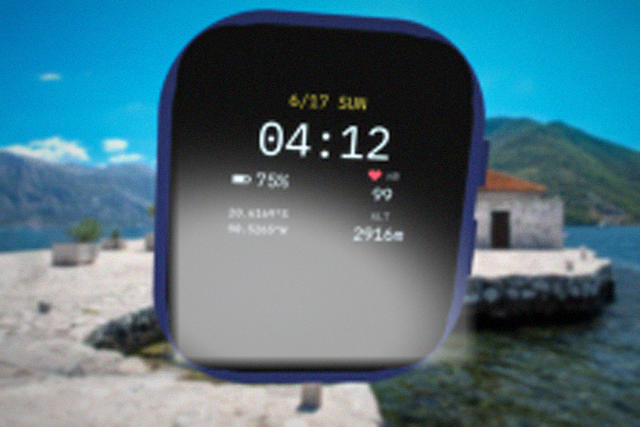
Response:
4h12
